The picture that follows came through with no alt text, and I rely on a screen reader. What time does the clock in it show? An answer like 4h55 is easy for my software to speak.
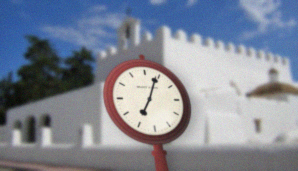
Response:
7h04
